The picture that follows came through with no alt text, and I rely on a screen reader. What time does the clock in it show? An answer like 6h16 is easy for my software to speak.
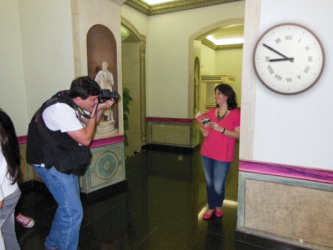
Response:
8h50
